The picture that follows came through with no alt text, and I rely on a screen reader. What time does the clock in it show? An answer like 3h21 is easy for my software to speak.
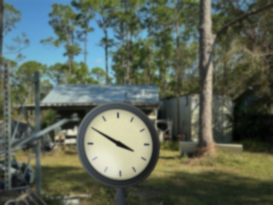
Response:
3h50
